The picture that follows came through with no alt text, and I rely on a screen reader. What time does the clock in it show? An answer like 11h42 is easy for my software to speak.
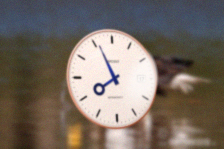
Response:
7h56
